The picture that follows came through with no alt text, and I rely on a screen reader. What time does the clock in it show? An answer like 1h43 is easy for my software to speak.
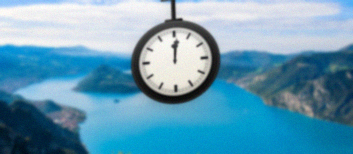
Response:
12h01
